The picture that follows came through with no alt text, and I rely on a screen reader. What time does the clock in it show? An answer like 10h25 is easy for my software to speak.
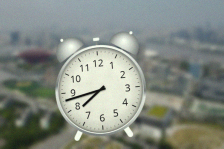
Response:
7h43
